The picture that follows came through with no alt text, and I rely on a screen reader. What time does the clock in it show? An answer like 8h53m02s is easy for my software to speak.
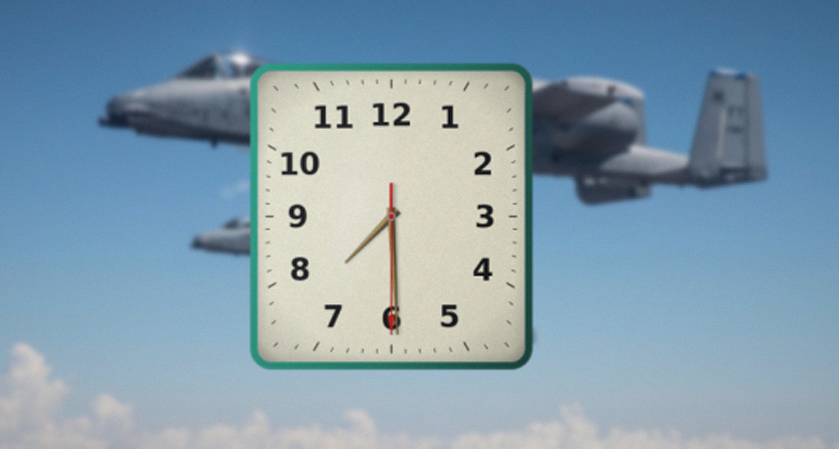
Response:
7h29m30s
